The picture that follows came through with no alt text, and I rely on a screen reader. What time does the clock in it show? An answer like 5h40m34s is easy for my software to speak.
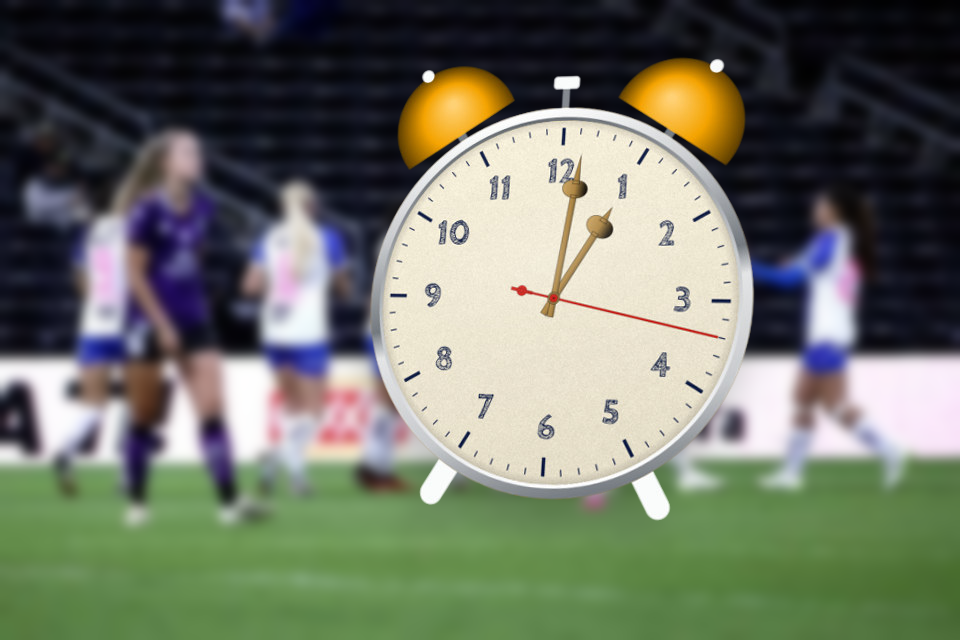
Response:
1h01m17s
